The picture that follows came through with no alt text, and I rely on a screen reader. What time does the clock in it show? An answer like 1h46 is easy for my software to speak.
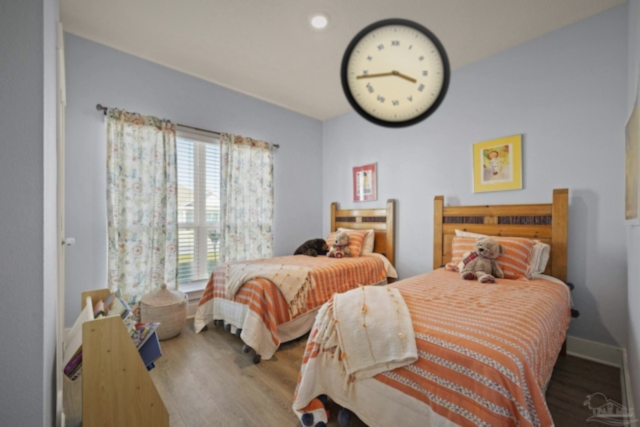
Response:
3h44
